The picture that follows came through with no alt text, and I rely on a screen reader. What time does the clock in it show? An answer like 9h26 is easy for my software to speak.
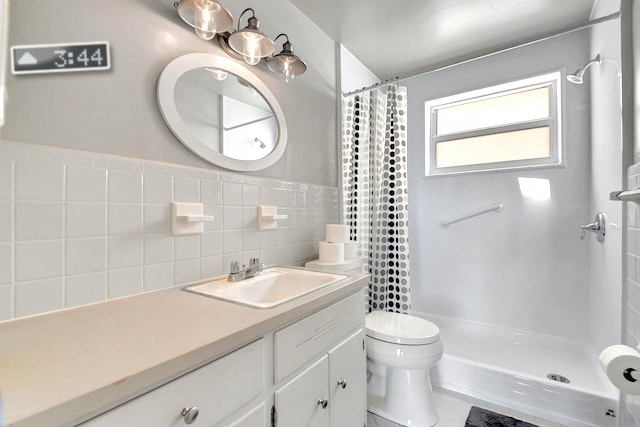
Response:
3h44
